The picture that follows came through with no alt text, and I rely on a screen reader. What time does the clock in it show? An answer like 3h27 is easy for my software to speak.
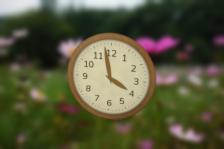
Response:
3h58
